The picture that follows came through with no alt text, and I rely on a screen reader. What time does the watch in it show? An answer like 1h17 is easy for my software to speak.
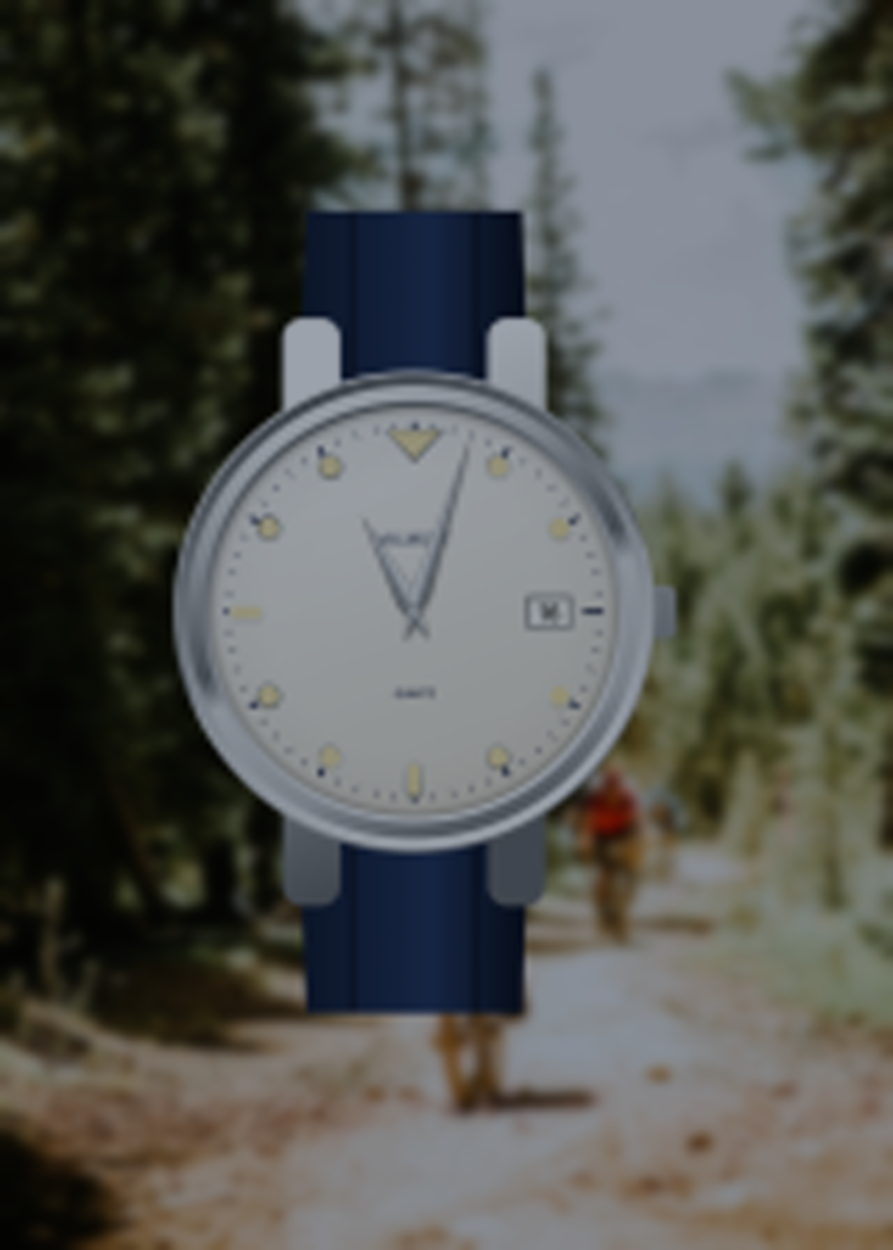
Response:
11h03
